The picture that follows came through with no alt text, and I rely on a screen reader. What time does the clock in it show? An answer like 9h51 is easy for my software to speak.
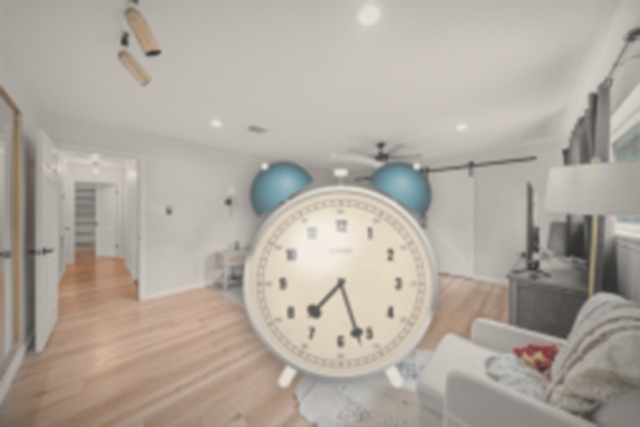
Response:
7h27
